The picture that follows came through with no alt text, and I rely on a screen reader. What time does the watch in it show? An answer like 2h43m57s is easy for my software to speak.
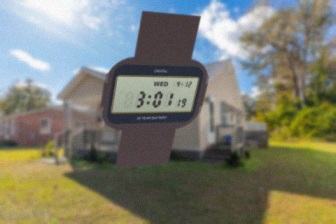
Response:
3h01m19s
